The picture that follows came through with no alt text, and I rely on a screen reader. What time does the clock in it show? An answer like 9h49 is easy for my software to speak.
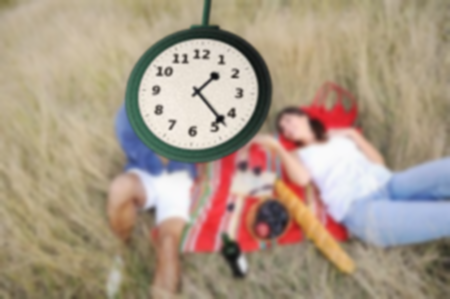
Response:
1h23
